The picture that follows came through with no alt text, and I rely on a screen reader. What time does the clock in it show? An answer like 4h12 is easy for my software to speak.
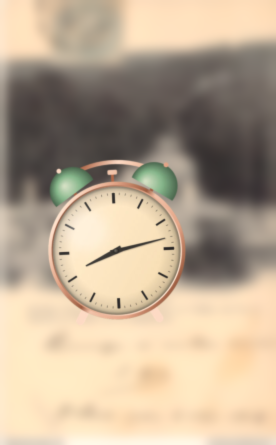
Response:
8h13
